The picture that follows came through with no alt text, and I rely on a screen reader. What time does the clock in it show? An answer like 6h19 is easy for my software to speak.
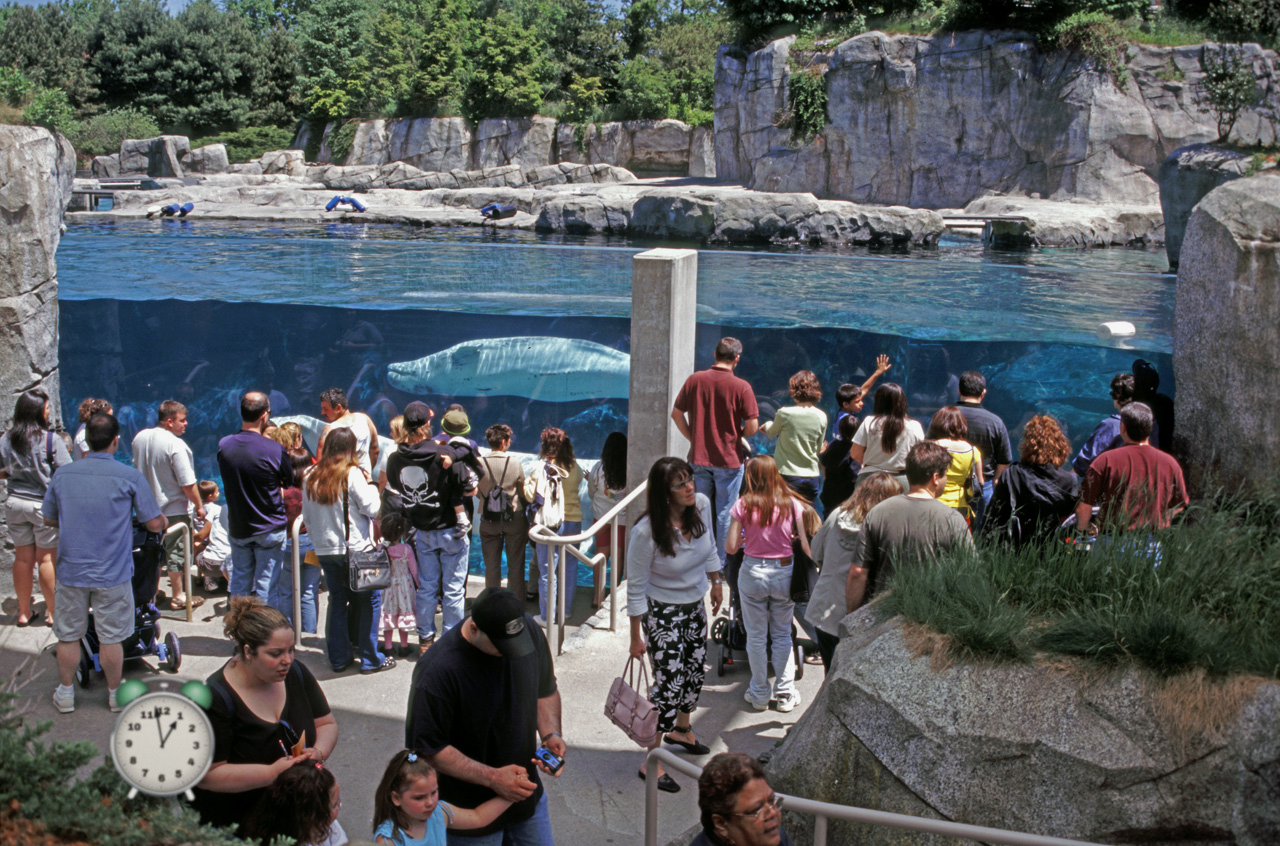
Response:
12h58
